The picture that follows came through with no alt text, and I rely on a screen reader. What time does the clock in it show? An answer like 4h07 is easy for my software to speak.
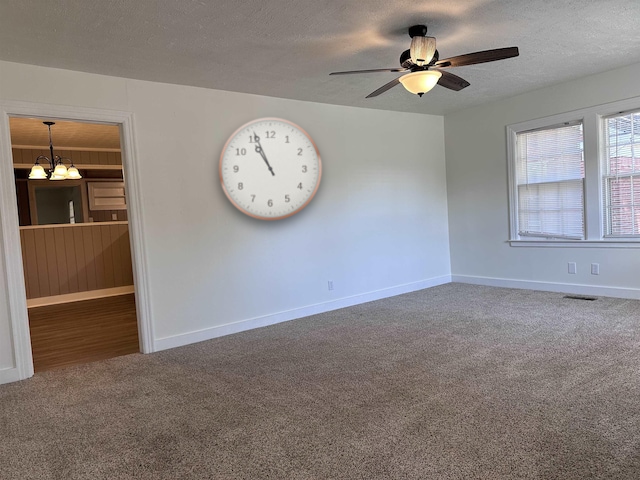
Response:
10h56
